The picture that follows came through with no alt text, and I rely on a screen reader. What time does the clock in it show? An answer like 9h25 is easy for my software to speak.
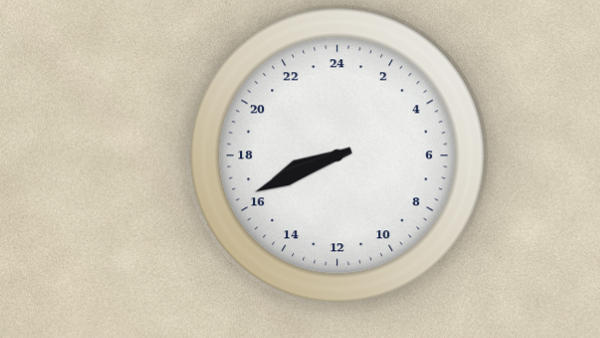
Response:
16h41
